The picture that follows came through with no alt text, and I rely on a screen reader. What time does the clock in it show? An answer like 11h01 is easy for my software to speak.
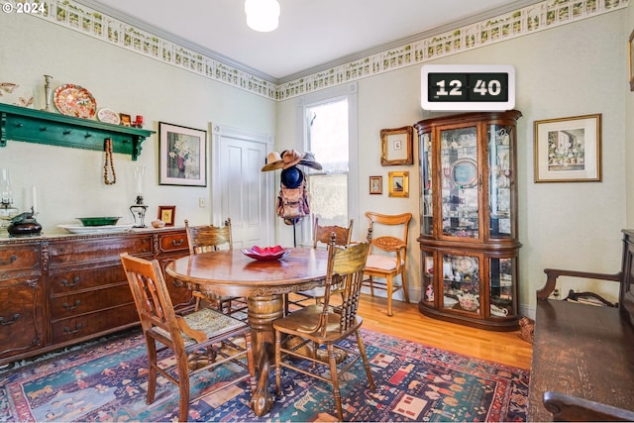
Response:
12h40
